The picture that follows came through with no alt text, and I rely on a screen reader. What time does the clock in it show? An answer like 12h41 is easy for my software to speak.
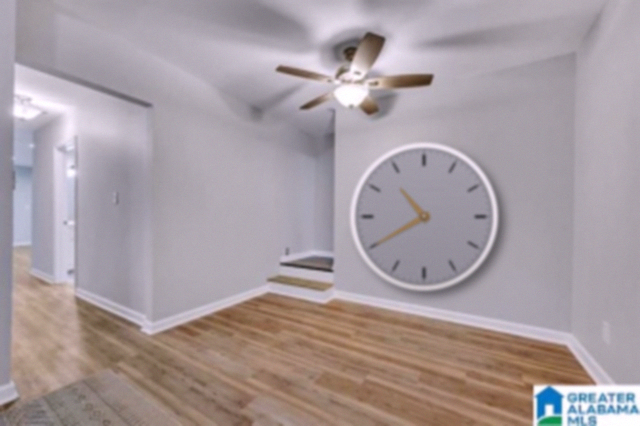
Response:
10h40
